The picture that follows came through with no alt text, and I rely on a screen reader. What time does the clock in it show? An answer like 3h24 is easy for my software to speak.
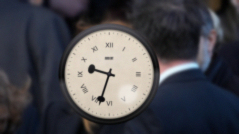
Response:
9h33
